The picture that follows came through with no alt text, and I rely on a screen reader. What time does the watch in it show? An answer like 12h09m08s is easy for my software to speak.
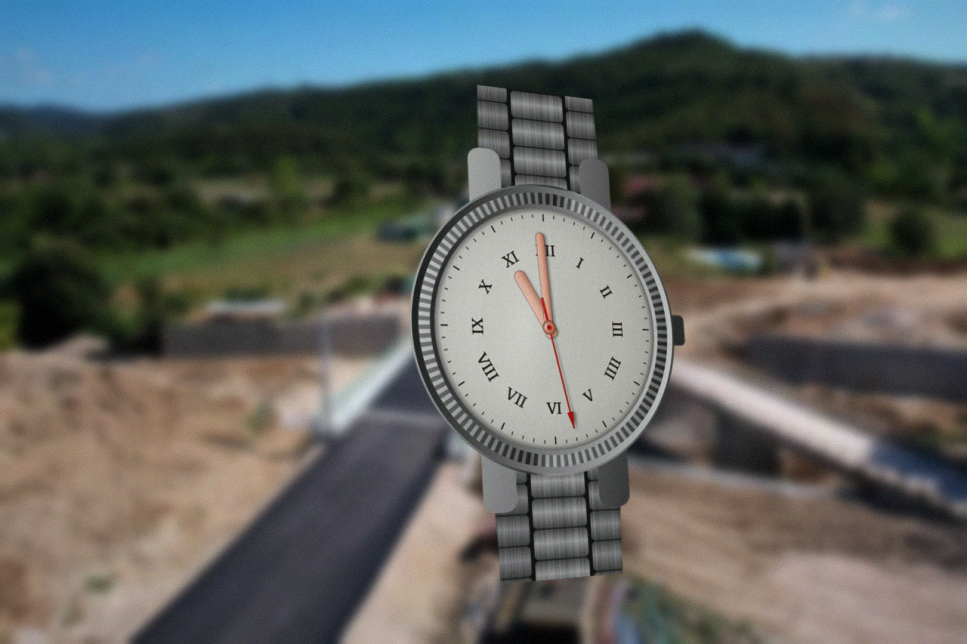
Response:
10h59m28s
